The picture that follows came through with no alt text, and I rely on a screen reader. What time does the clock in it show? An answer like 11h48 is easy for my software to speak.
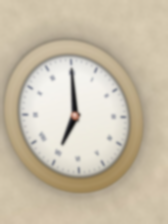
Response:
7h00
